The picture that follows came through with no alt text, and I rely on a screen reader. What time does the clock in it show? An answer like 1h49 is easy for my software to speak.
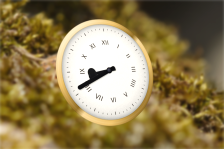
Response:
8h41
